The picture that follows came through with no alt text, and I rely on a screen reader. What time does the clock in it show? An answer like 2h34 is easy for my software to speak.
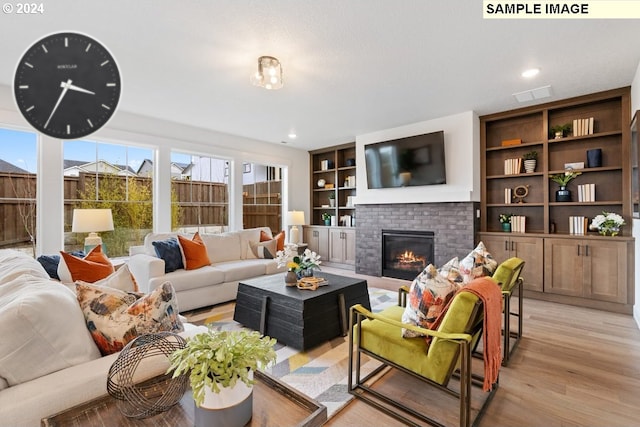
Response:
3h35
